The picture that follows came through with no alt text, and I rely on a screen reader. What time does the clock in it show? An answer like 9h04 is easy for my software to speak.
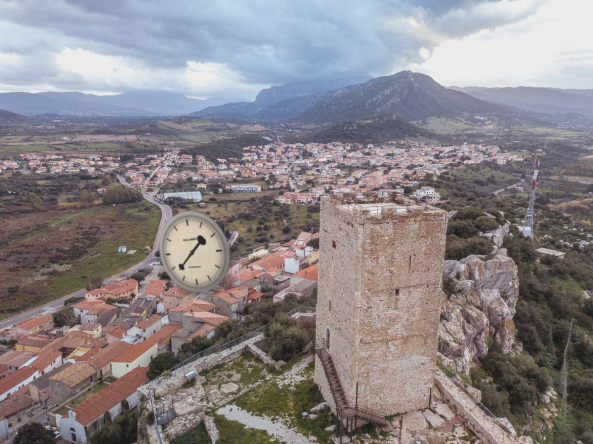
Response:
1h38
